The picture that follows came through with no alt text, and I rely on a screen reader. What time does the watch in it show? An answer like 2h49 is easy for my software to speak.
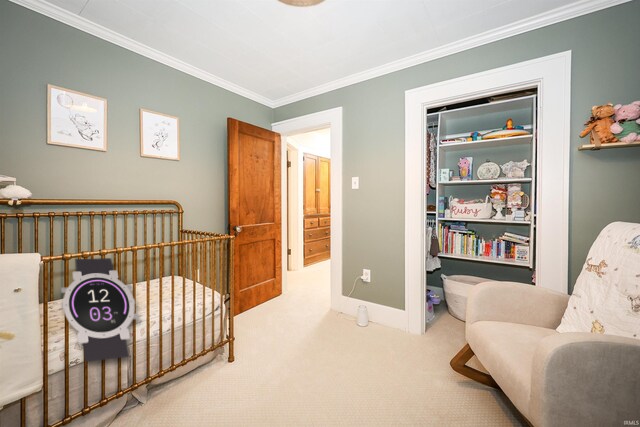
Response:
12h03
